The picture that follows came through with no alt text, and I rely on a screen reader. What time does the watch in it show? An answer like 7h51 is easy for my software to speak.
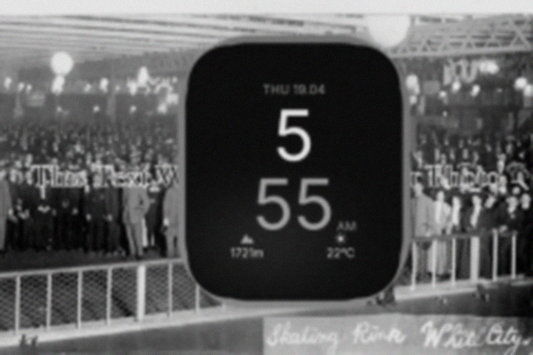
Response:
5h55
